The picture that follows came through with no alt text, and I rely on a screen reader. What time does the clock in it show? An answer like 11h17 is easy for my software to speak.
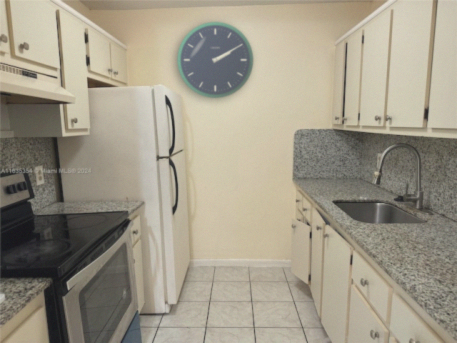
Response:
2h10
